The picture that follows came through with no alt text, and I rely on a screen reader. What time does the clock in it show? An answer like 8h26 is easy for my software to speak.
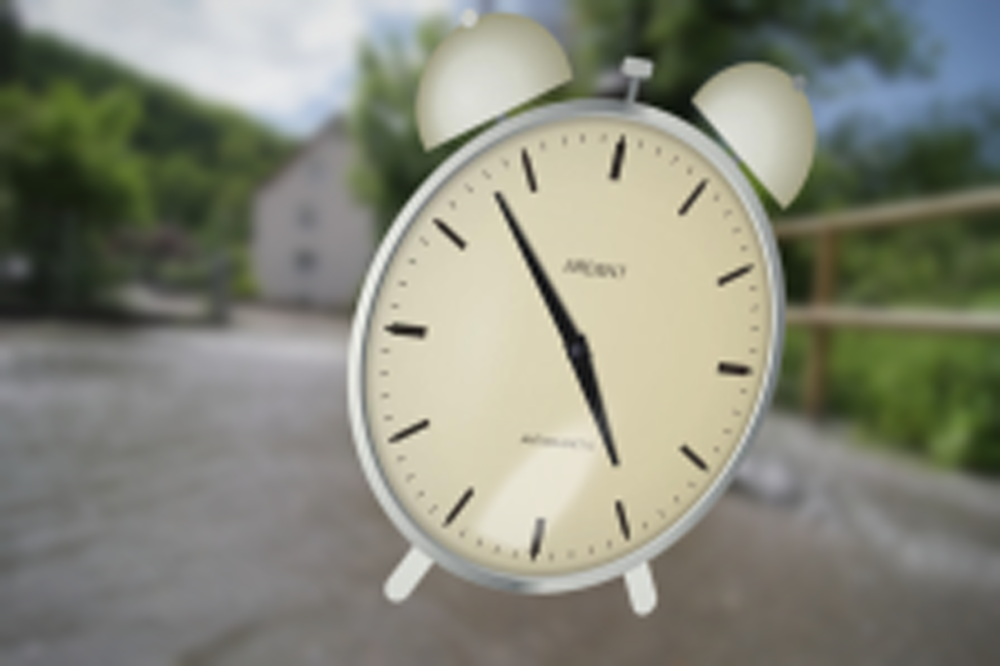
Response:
4h53
